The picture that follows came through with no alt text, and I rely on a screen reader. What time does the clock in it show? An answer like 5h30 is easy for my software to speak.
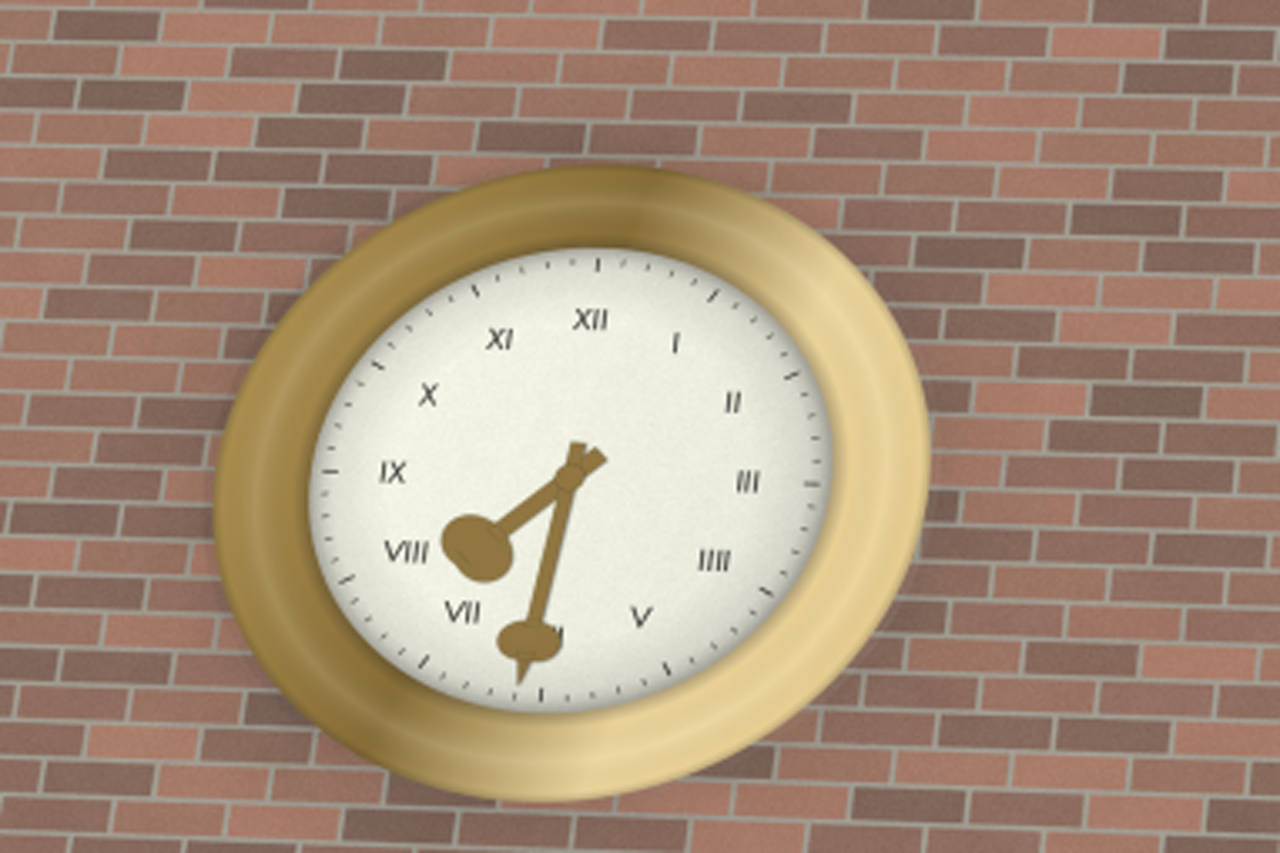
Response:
7h31
